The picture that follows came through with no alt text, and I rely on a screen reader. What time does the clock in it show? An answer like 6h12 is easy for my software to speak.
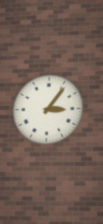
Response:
3h06
